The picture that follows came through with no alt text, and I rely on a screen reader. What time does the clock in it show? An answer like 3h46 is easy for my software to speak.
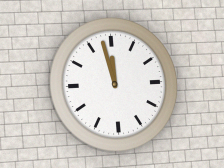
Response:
11h58
